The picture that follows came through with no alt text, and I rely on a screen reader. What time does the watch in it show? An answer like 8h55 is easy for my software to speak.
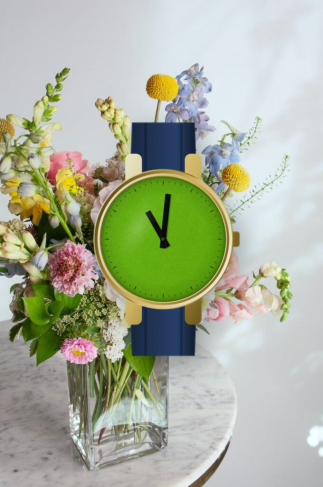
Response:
11h01
